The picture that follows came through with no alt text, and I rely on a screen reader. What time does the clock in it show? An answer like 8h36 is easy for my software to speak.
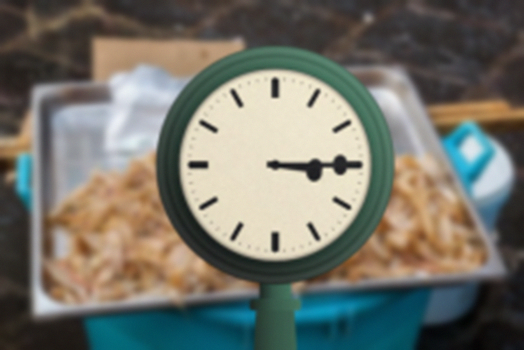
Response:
3h15
